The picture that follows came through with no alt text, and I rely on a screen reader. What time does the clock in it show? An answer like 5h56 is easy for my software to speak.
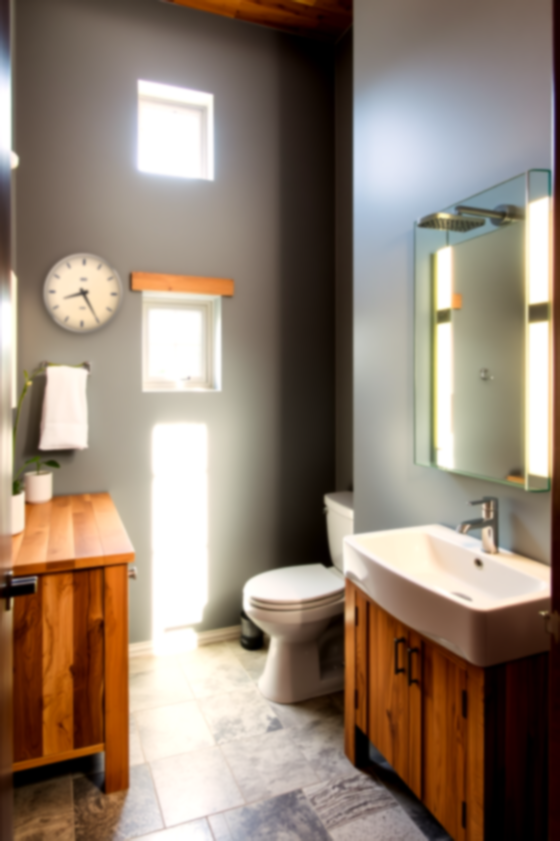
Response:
8h25
